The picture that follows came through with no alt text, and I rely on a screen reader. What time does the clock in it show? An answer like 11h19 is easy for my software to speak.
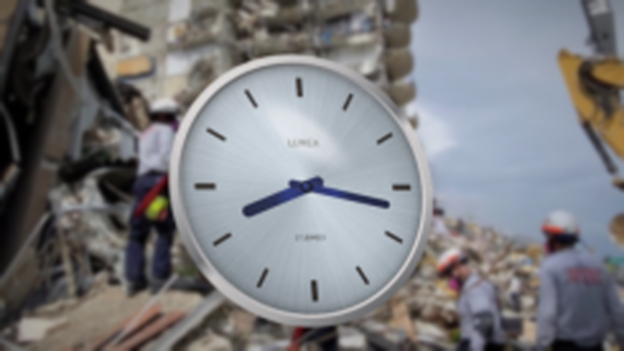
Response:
8h17
